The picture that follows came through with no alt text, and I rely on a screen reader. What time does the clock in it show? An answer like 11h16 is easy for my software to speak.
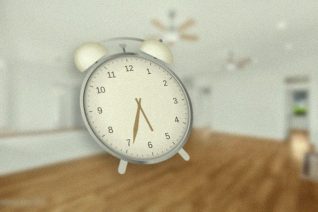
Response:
5h34
